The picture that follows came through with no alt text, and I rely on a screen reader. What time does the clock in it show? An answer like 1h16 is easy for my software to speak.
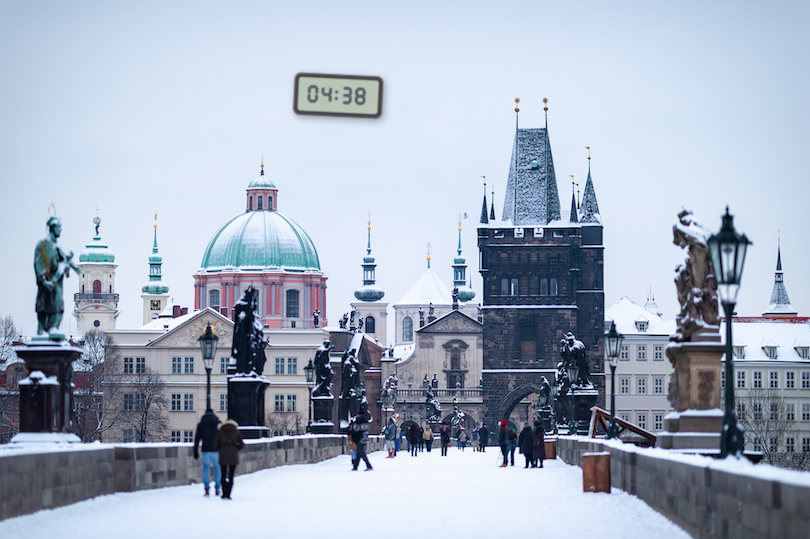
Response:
4h38
